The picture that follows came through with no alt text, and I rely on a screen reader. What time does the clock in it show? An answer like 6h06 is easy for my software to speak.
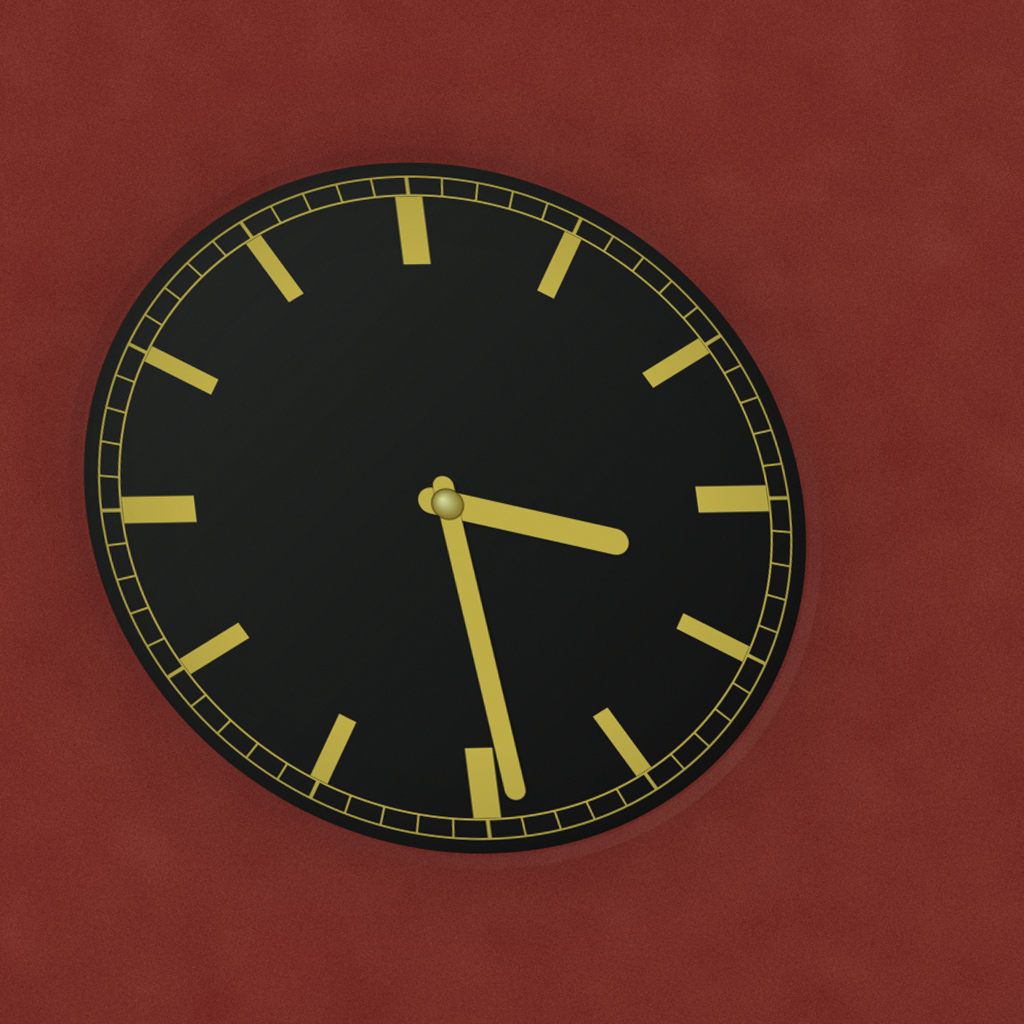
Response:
3h29
